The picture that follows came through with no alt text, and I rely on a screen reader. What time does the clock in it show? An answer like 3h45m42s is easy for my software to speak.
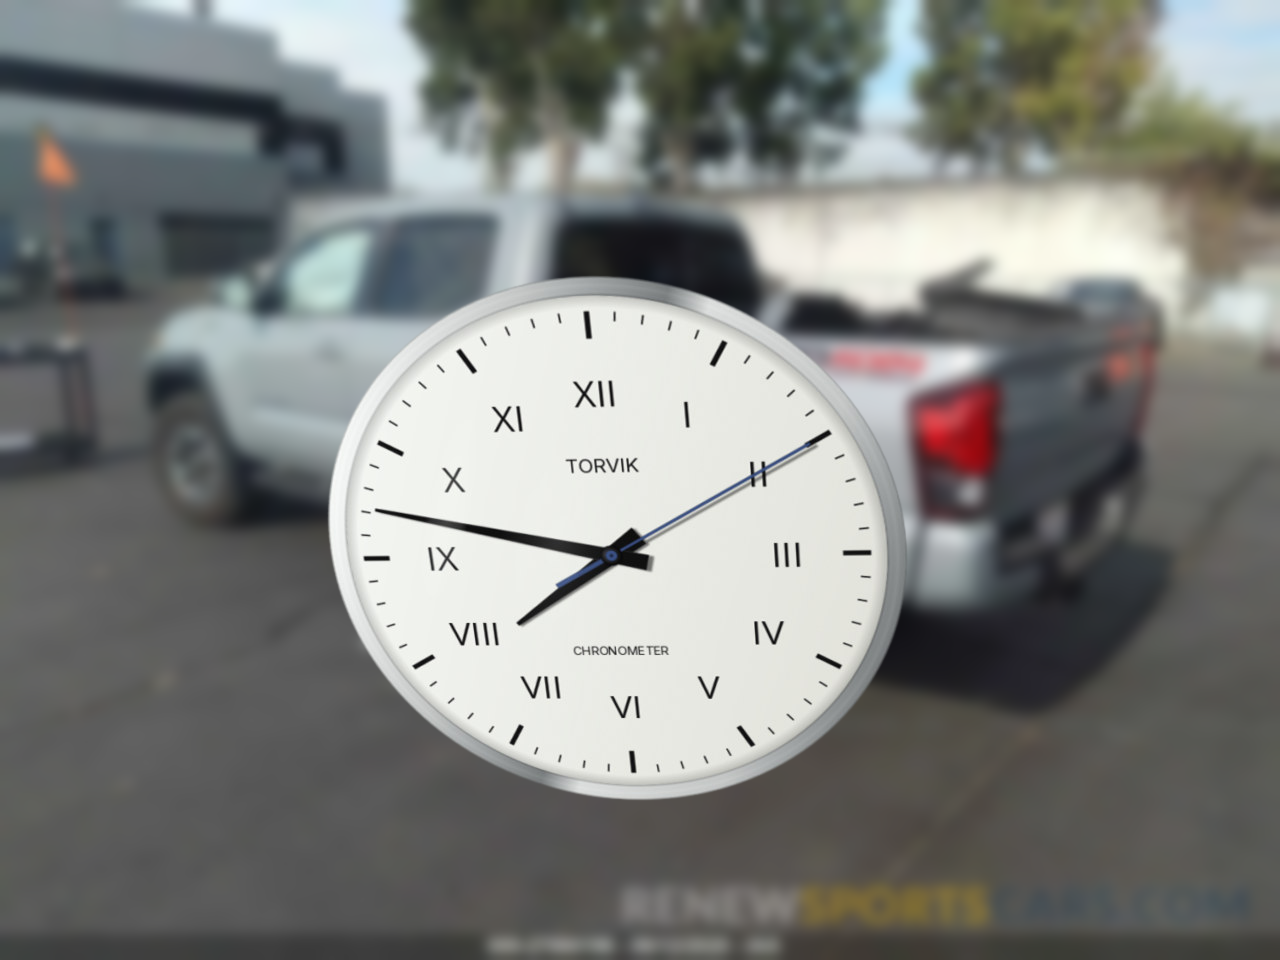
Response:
7h47m10s
